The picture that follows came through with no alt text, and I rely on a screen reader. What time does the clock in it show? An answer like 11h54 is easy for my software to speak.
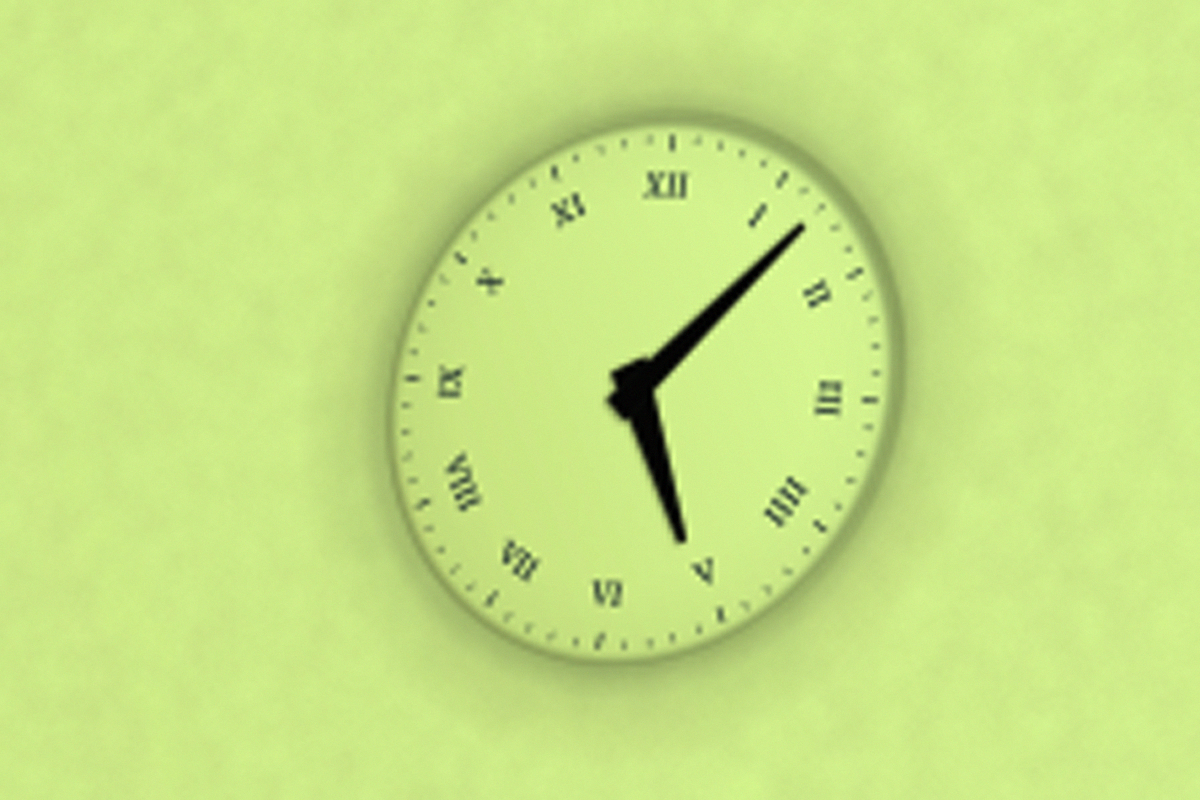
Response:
5h07
